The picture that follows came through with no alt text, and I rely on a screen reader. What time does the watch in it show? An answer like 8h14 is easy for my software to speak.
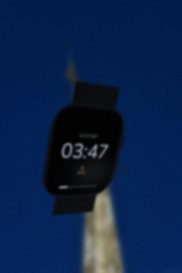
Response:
3h47
